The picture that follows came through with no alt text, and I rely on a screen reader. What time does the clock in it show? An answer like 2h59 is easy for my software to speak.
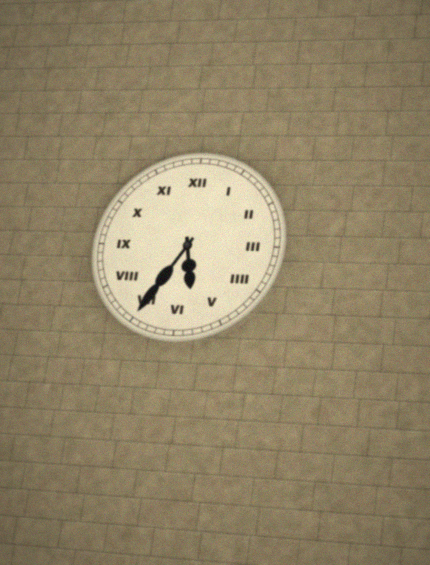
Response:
5h35
